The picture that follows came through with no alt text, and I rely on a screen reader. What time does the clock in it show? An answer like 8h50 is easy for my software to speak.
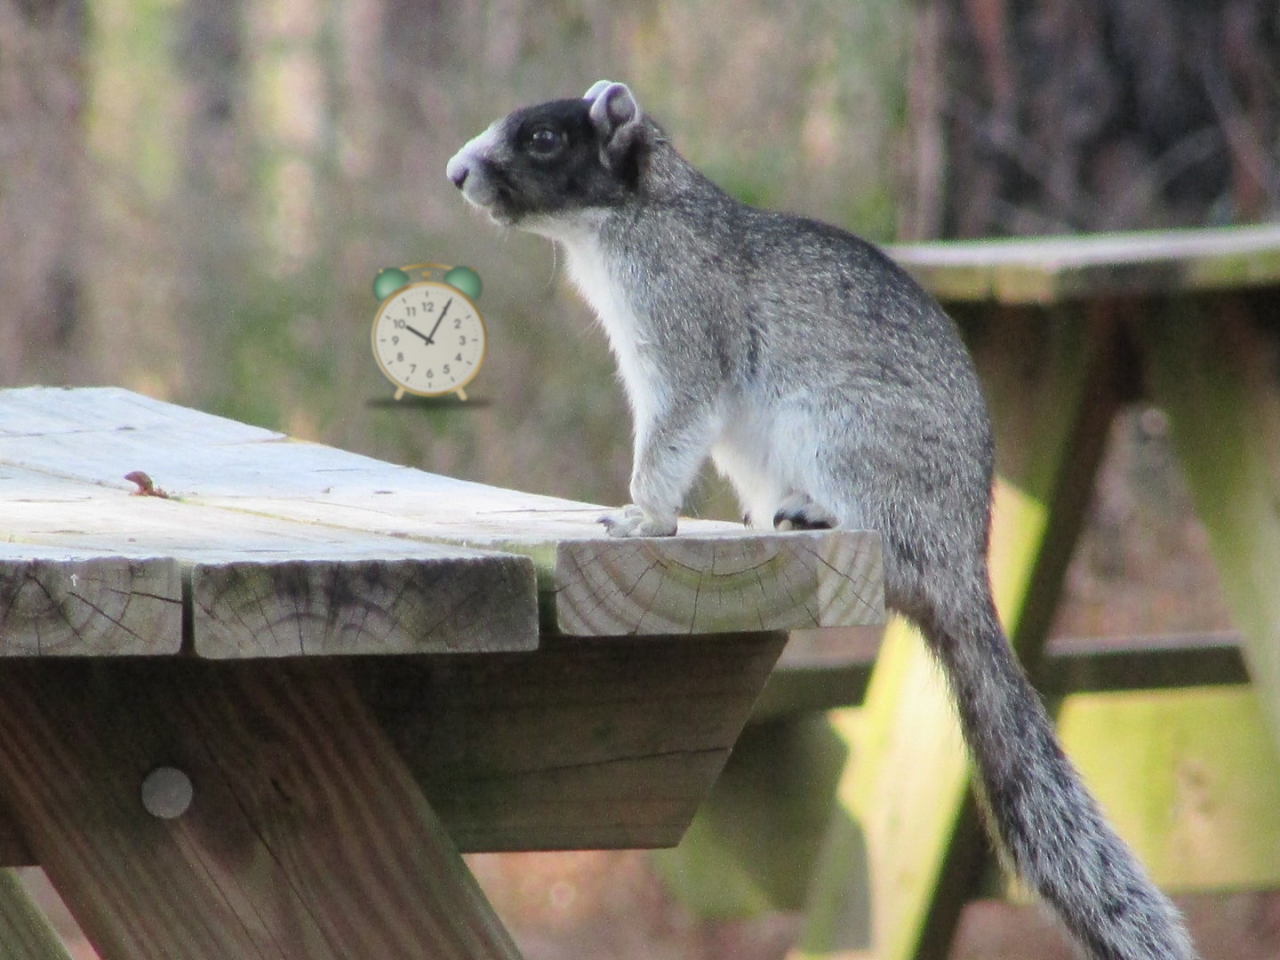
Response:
10h05
